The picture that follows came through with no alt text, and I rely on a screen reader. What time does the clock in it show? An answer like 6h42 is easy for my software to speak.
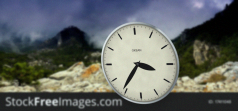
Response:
3h36
